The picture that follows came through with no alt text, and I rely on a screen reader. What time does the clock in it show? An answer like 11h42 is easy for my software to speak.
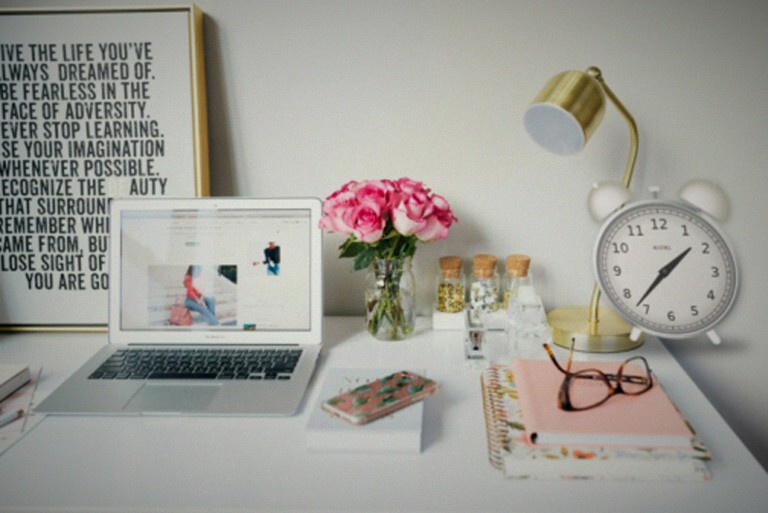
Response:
1h37
